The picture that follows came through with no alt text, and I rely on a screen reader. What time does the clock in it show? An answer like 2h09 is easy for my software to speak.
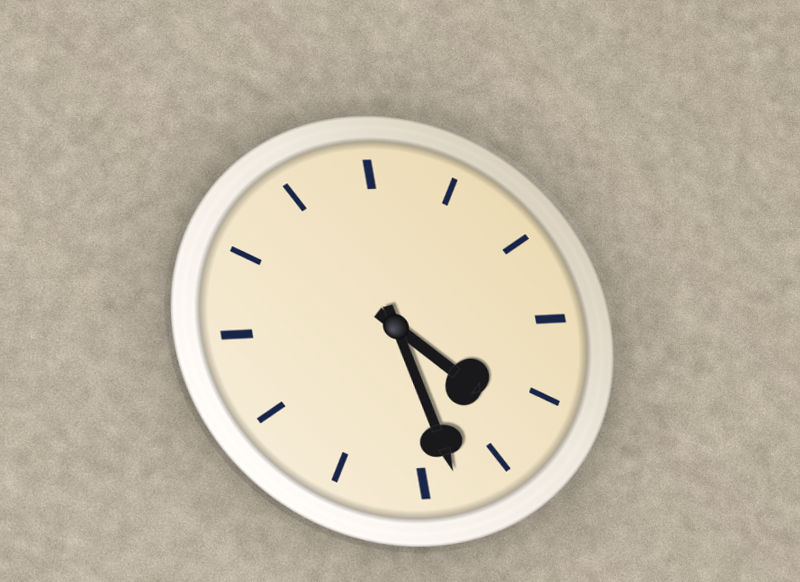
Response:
4h28
